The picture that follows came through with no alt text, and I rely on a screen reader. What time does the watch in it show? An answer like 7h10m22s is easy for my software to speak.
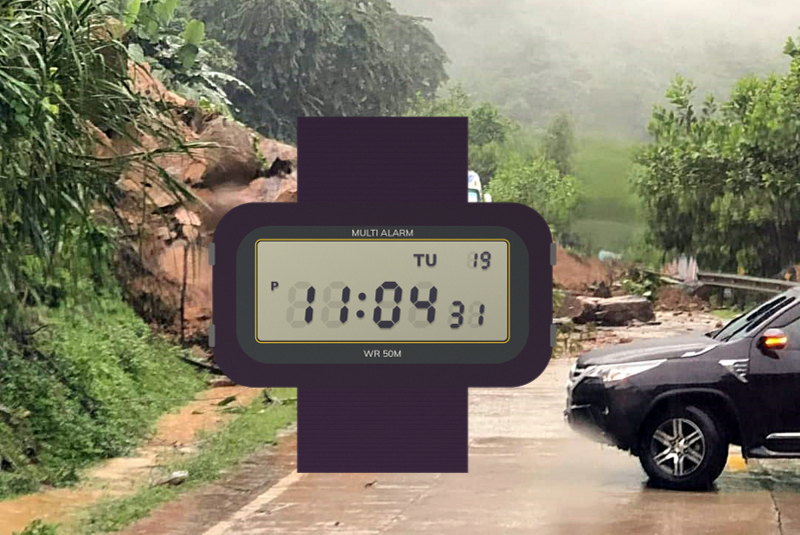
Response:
11h04m31s
